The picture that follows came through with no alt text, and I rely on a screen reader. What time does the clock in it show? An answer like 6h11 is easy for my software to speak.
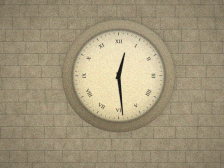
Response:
12h29
